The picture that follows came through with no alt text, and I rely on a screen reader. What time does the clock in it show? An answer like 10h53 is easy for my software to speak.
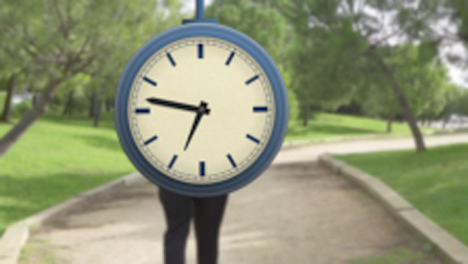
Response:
6h47
